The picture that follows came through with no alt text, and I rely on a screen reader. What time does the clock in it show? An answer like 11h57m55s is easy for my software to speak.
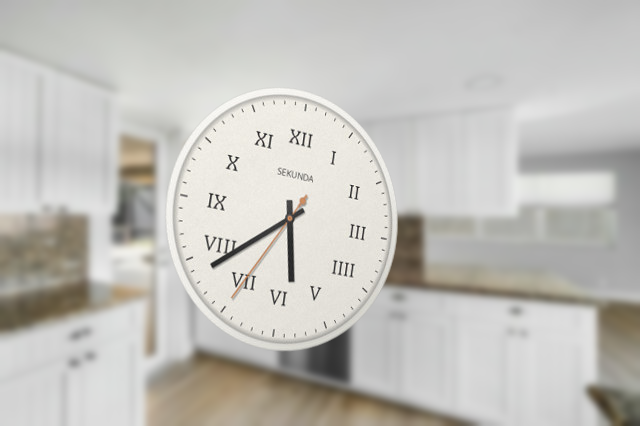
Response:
5h38m35s
